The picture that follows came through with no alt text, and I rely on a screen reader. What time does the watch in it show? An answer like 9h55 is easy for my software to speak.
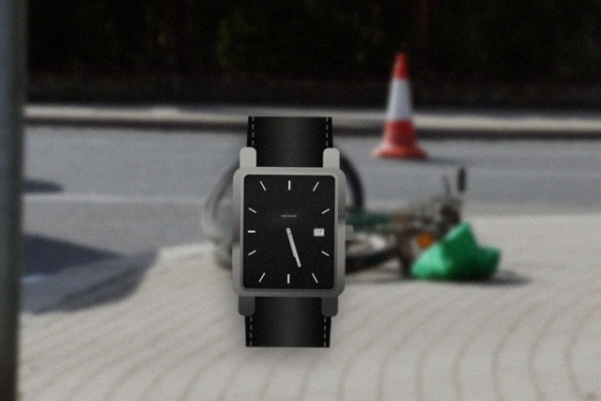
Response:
5h27
